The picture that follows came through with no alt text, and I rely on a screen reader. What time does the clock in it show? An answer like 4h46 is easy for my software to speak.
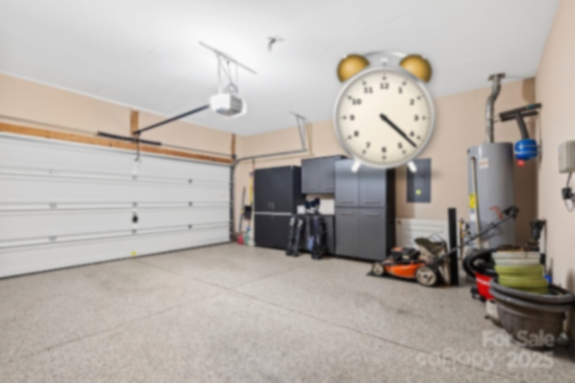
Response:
4h22
